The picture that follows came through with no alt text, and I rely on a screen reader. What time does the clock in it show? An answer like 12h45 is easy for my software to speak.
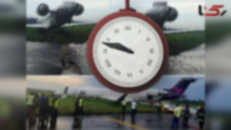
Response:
9h48
